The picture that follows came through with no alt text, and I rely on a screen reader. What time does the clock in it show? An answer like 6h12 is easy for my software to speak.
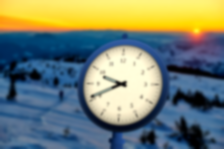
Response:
9h41
